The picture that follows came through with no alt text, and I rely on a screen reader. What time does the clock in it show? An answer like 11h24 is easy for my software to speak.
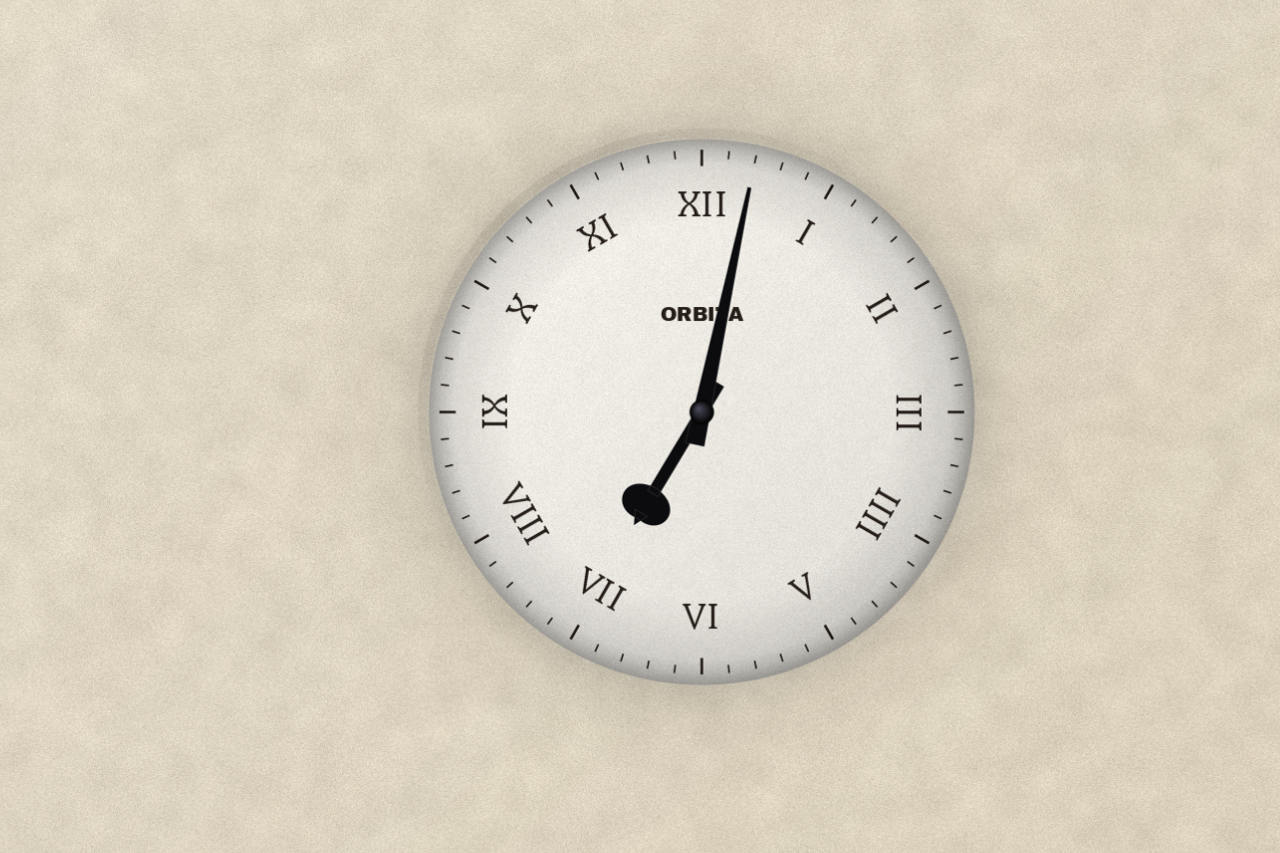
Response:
7h02
